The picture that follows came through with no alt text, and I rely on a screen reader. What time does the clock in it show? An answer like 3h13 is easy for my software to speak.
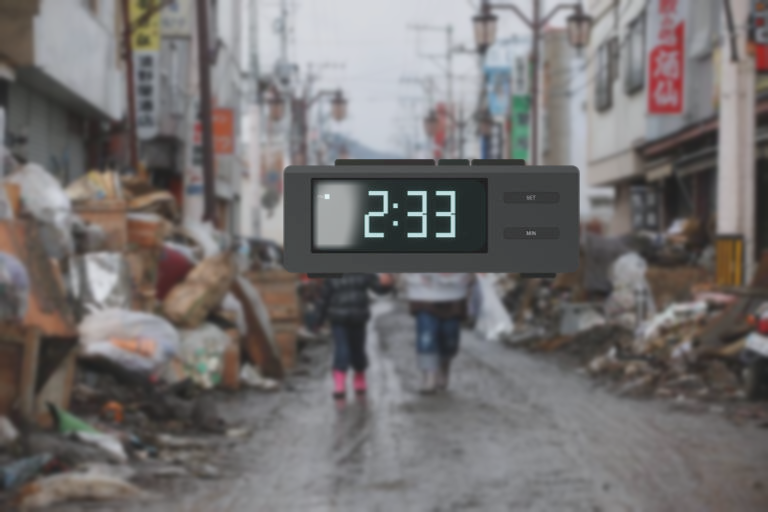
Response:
2h33
